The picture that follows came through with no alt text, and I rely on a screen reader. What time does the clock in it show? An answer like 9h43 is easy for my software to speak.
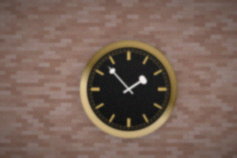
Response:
1h53
